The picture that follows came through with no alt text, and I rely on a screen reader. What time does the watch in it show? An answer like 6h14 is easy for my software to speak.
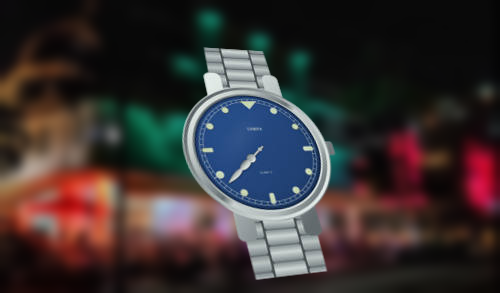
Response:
7h38
